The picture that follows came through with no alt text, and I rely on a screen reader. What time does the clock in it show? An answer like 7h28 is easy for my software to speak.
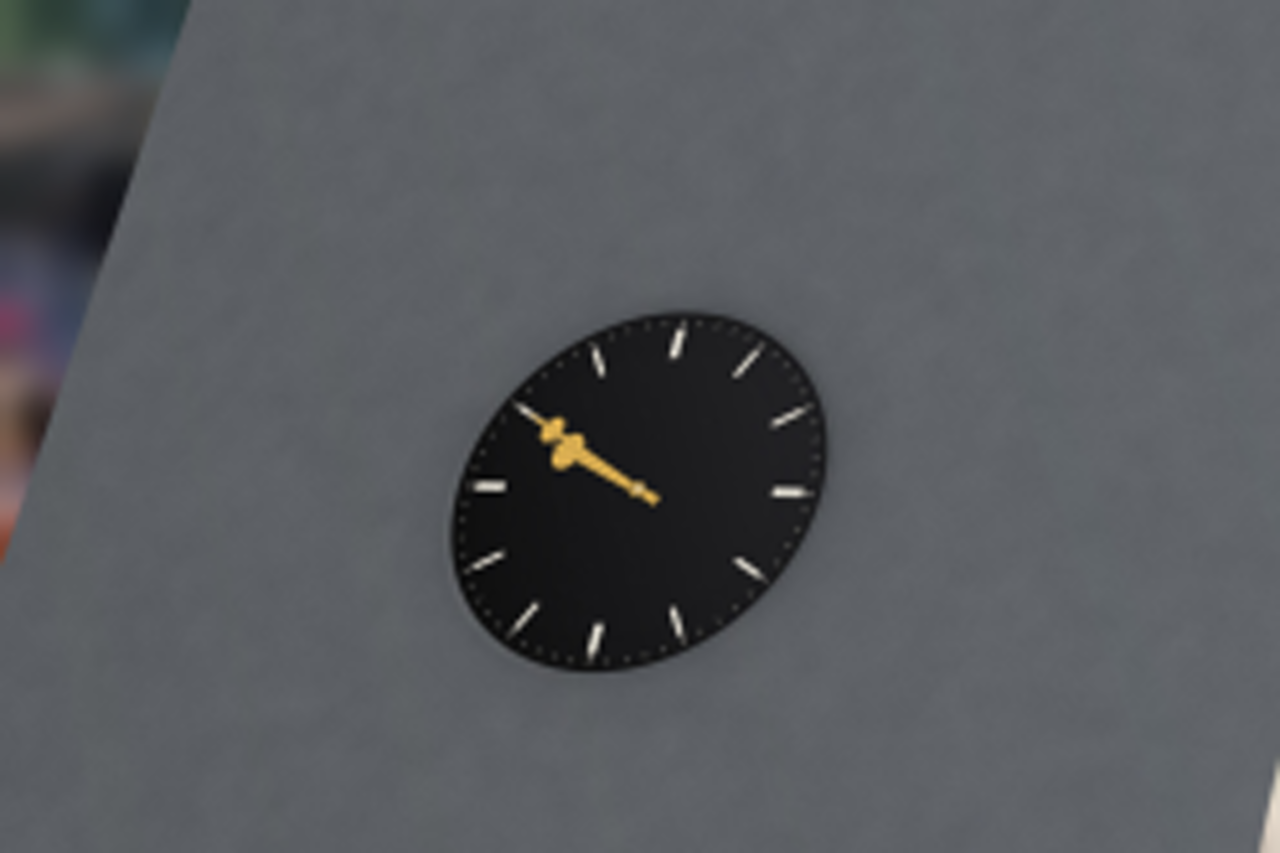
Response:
9h50
